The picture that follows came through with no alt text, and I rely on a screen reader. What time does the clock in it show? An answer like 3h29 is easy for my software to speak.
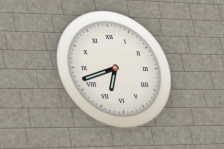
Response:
6h42
